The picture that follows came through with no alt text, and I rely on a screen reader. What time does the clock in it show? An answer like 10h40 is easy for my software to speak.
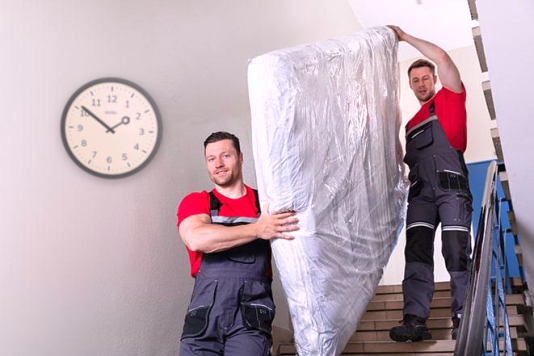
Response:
1h51
